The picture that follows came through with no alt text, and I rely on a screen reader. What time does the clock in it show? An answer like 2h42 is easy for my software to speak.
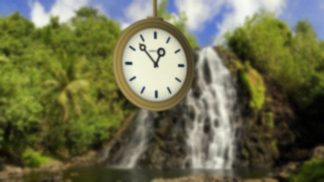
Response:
12h53
